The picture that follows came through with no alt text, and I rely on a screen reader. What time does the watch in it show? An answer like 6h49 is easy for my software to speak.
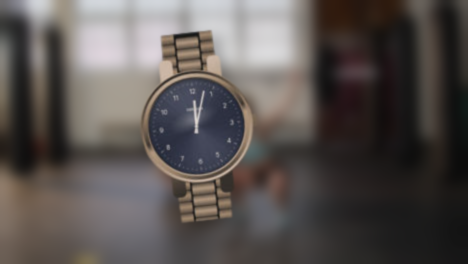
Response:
12h03
